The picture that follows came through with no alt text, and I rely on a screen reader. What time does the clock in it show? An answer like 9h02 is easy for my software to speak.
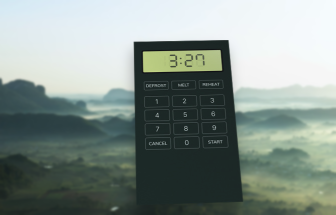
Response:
3h27
